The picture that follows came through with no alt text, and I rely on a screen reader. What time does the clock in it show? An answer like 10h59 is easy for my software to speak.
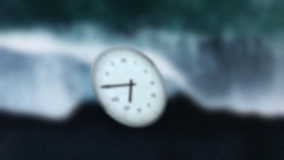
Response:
6h45
